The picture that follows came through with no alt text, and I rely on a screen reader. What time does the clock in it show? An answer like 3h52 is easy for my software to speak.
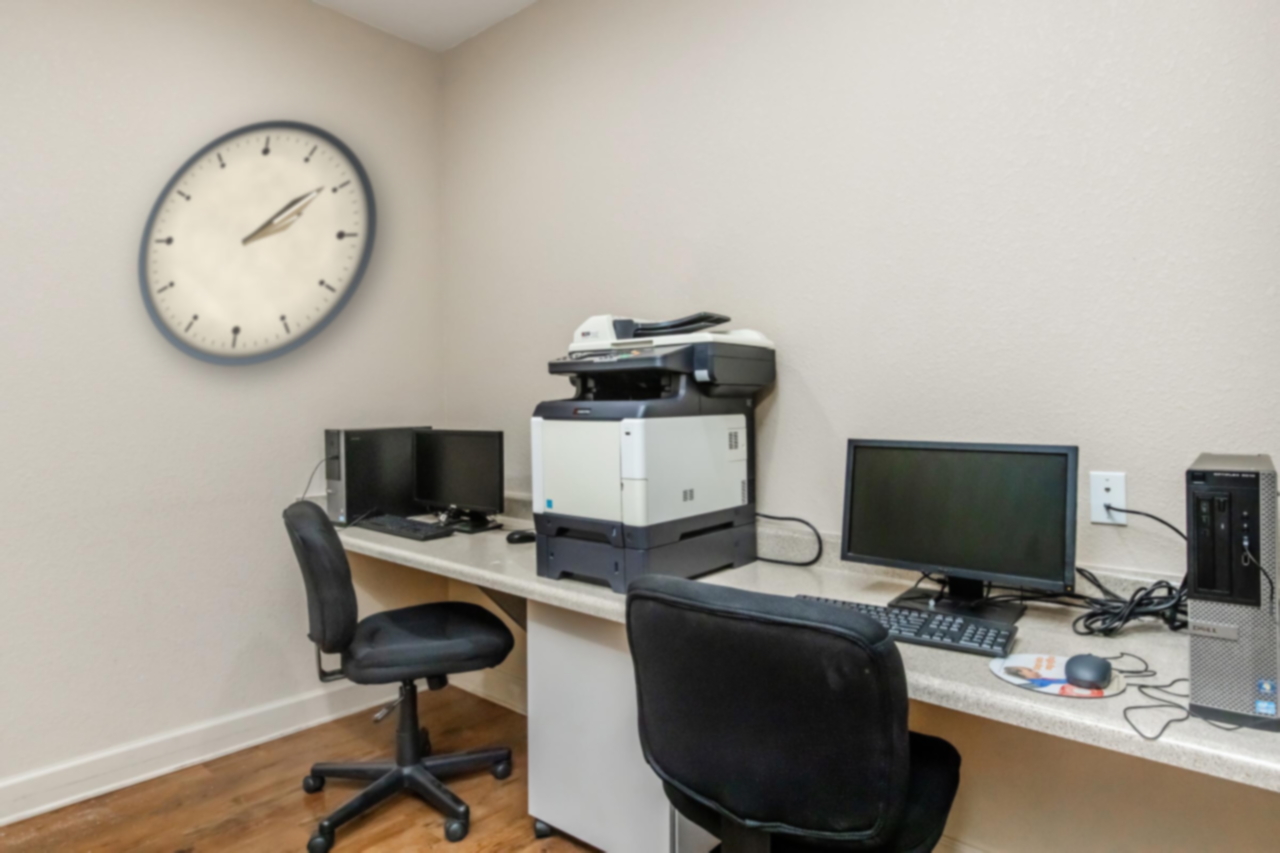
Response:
2h09
